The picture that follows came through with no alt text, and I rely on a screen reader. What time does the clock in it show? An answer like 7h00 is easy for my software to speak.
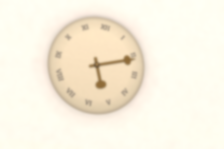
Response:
5h11
